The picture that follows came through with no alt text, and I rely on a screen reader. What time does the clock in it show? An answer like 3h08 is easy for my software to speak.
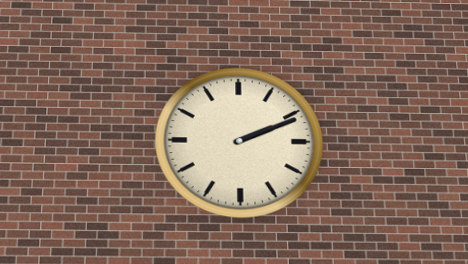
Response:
2h11
